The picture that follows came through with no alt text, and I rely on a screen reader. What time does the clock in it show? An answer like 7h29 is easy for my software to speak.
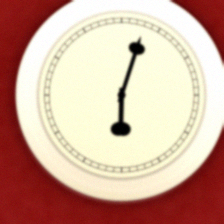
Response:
6h03
